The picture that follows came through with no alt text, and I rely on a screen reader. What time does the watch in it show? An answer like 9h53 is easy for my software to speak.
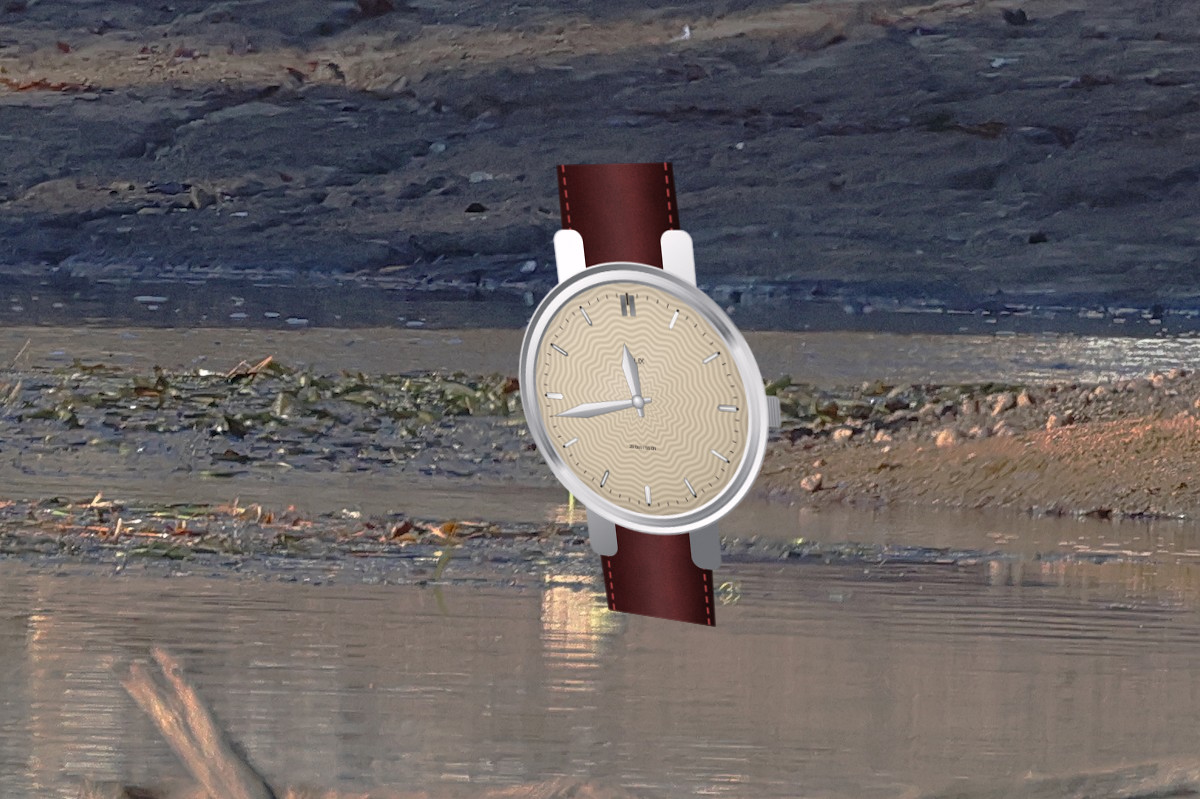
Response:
11h43
